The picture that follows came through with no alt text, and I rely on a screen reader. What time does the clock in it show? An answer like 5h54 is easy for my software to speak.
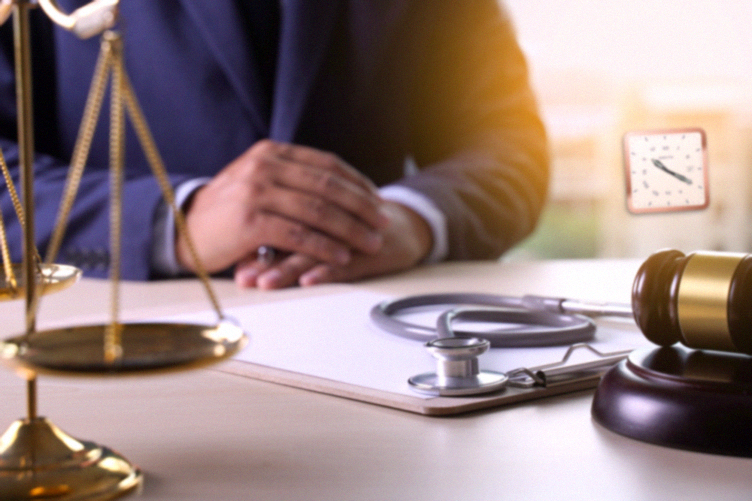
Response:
10h20
